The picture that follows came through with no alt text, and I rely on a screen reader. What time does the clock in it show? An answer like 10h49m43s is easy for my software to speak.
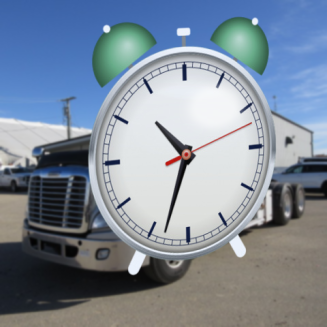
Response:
10h33m12s
